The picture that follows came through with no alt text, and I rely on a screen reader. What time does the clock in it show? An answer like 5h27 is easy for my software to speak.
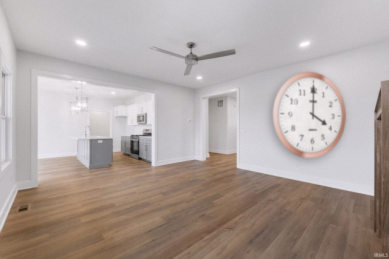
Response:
4h00
